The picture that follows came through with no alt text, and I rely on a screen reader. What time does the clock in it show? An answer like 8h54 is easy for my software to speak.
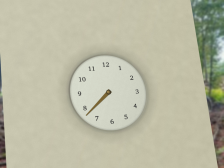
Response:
7h38
